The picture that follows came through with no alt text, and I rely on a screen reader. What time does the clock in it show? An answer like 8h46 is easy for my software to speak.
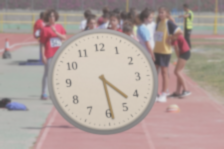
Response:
4h29
